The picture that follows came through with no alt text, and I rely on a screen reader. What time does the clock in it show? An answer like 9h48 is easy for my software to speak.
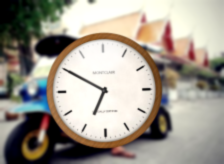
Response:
6h50
